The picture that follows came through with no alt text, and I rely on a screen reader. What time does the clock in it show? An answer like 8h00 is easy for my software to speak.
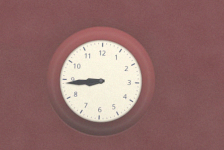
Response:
8h44
